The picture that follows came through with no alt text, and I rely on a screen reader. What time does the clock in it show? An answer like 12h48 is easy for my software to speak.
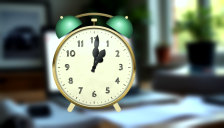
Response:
1h01
